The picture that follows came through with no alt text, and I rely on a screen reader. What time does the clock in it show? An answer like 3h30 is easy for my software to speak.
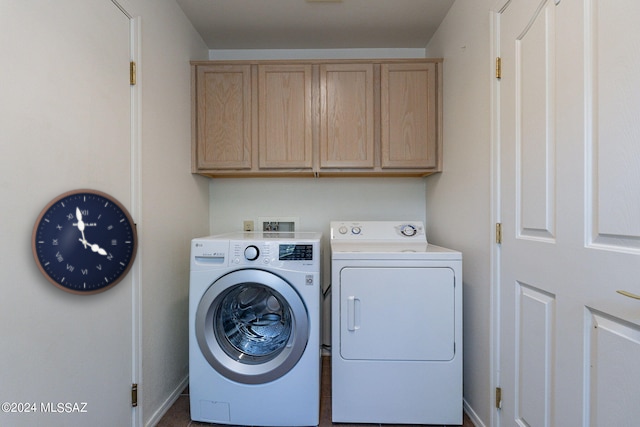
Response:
3h58
